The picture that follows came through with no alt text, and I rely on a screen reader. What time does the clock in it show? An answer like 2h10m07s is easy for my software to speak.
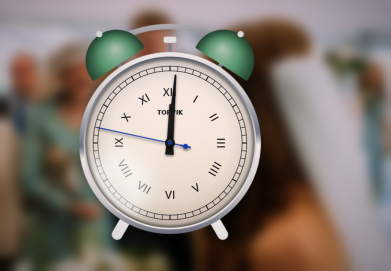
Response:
12h00m47s
